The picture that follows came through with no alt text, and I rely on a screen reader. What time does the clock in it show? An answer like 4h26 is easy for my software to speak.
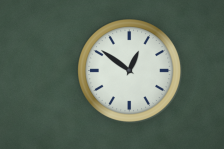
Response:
12h51
